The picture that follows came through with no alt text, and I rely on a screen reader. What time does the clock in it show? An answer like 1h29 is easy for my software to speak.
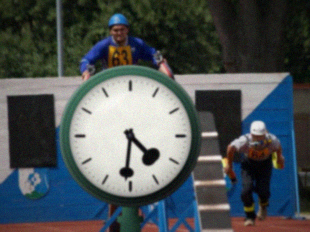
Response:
4h31
